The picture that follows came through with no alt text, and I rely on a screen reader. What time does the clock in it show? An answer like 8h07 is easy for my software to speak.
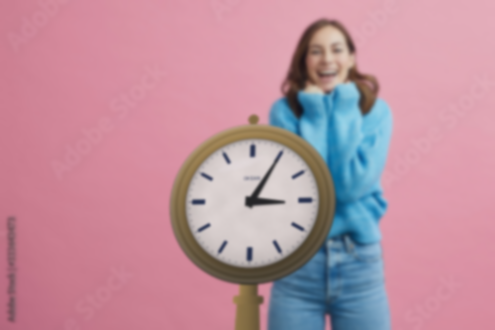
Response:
3h05
